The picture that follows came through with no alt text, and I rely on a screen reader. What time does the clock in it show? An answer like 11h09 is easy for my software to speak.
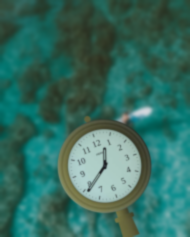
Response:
12h39
